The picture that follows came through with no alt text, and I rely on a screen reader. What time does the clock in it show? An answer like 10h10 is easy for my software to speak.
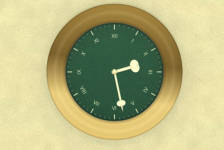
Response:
2h28
